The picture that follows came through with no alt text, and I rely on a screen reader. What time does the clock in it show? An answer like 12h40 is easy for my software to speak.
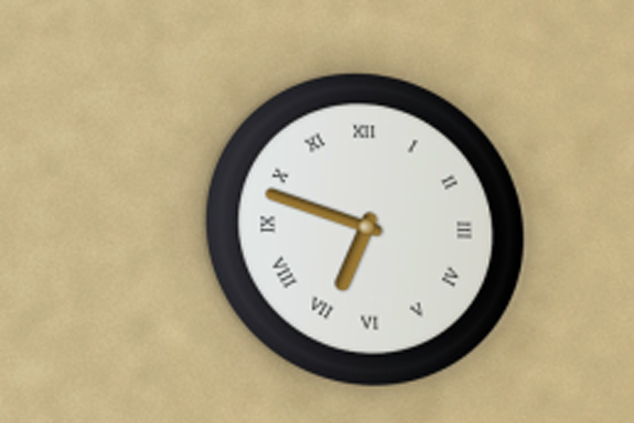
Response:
6h48
